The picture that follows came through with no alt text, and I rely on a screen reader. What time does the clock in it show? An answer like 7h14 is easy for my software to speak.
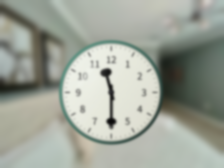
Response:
11h30
